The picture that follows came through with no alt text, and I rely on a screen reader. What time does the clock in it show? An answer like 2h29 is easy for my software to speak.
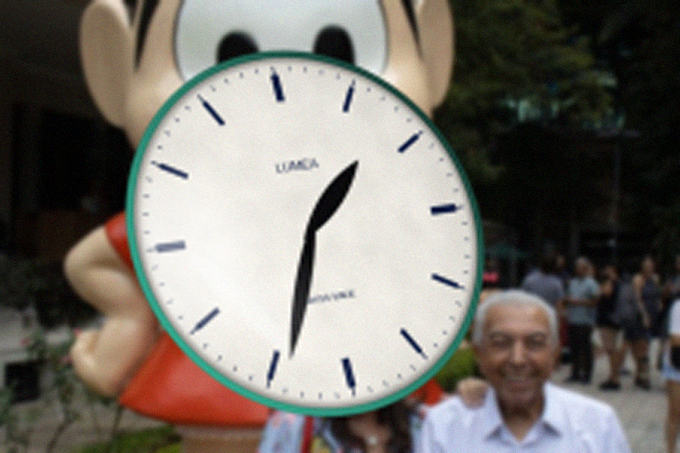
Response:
1h34
